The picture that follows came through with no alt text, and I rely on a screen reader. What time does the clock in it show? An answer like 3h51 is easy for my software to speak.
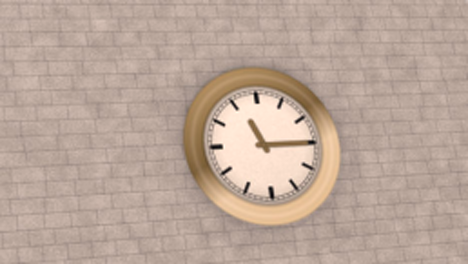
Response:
11h15
